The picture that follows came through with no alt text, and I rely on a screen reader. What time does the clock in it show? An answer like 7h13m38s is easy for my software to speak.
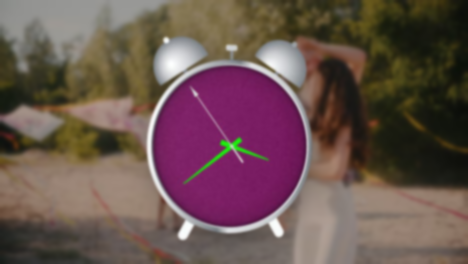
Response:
3h38m54s
